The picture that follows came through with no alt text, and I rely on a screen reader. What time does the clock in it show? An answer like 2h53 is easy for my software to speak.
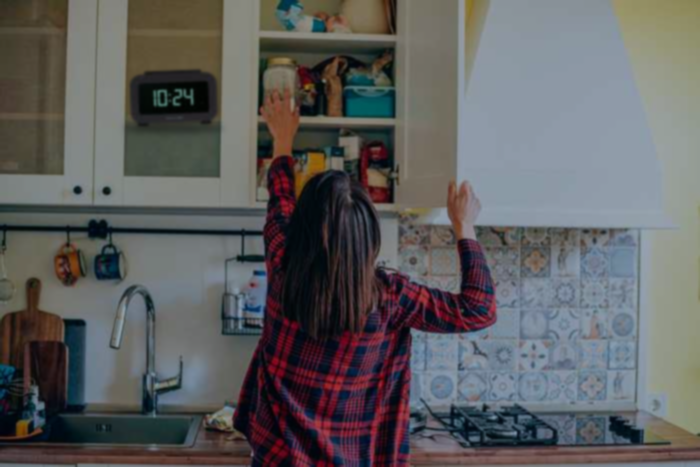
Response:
10h24
